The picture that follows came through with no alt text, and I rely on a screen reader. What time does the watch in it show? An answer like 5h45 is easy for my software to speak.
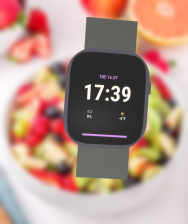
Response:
17h39
